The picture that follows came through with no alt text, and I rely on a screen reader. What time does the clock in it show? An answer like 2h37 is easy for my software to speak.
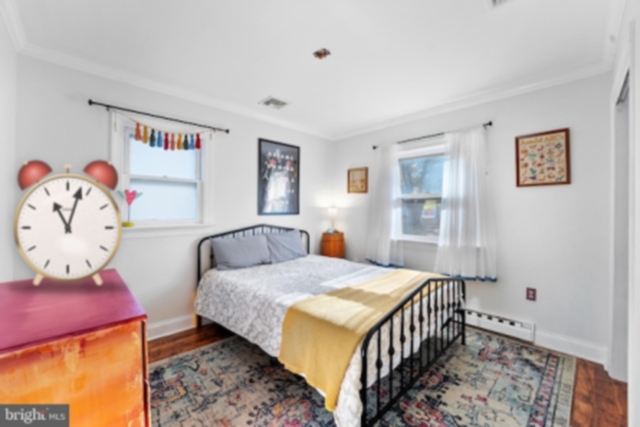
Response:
11h03
